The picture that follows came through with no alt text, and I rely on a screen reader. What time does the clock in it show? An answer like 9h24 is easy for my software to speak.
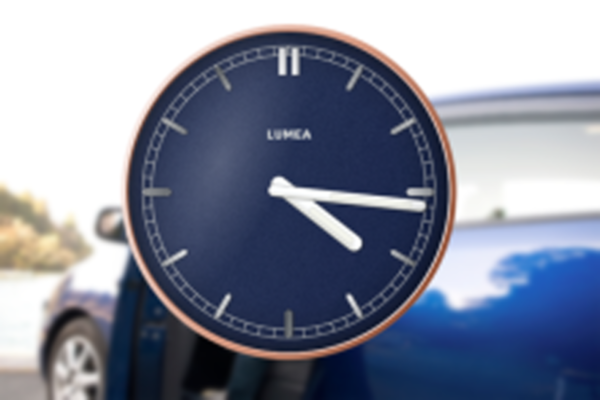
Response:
4h16
